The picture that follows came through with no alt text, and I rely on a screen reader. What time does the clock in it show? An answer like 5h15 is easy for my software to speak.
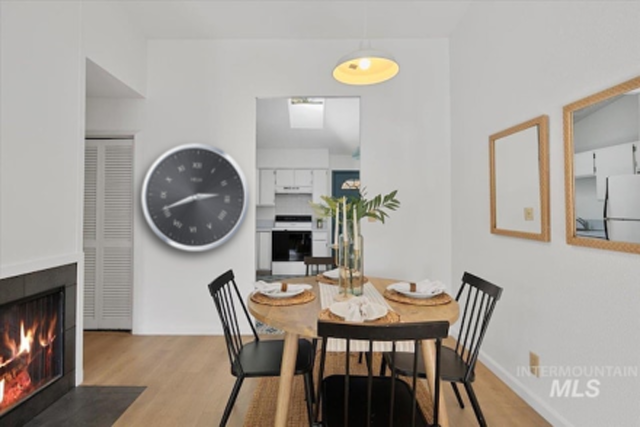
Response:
2h41
